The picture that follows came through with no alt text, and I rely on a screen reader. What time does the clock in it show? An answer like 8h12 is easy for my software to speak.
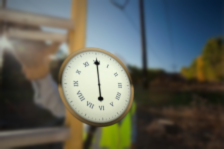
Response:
6h00
